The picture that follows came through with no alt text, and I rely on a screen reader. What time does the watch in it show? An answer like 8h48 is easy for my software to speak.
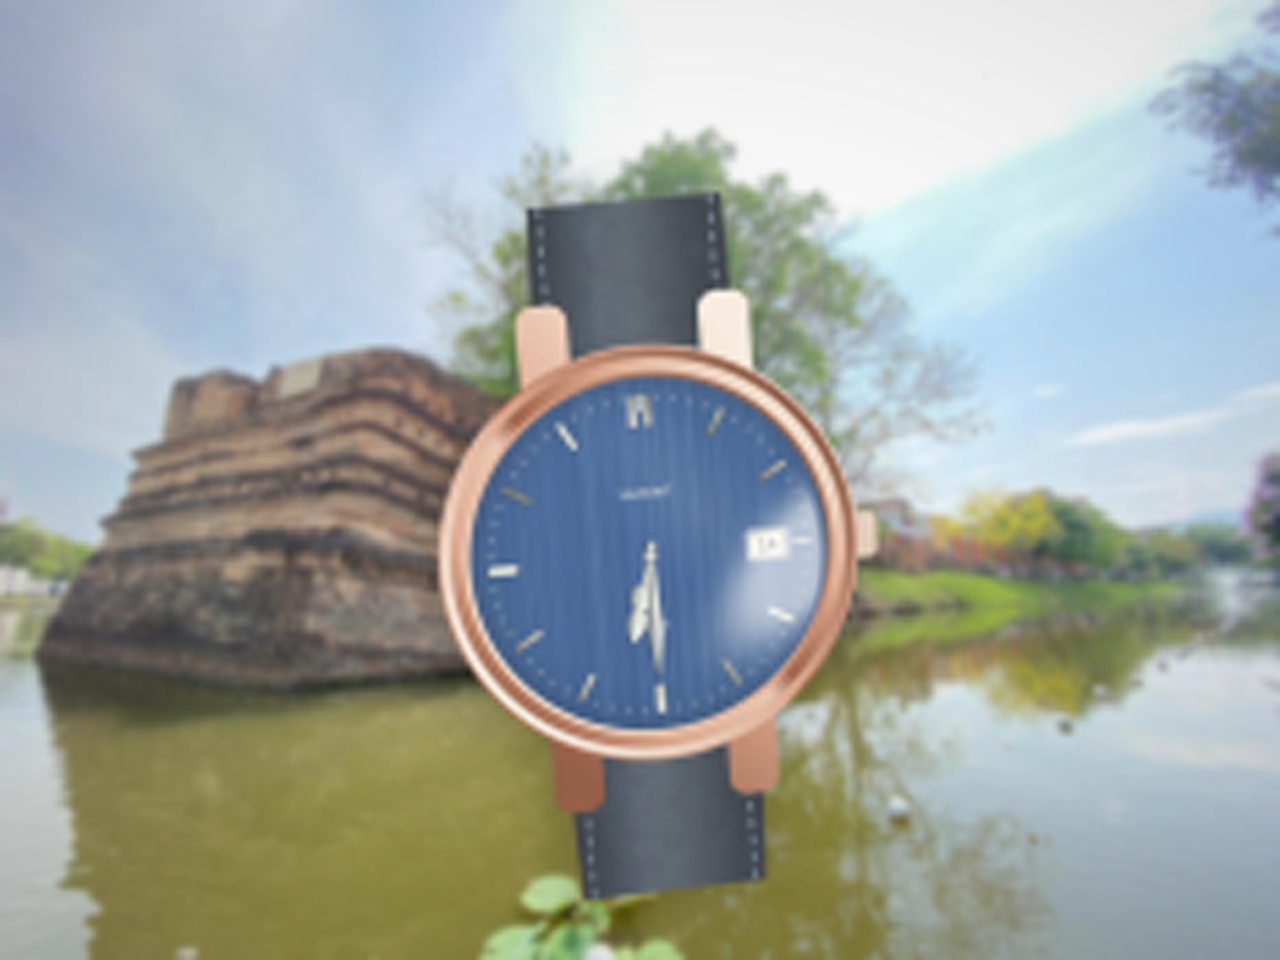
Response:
6h30
